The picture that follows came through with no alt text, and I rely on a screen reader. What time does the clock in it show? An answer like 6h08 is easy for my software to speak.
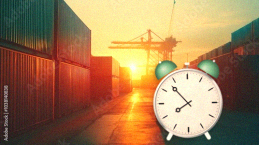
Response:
7h53
